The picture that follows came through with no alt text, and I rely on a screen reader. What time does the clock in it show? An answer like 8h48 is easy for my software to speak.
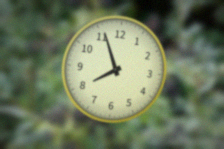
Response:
7h56
